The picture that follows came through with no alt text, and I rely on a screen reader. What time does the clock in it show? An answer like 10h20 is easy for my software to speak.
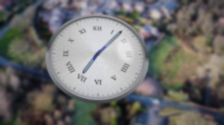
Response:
7h07
